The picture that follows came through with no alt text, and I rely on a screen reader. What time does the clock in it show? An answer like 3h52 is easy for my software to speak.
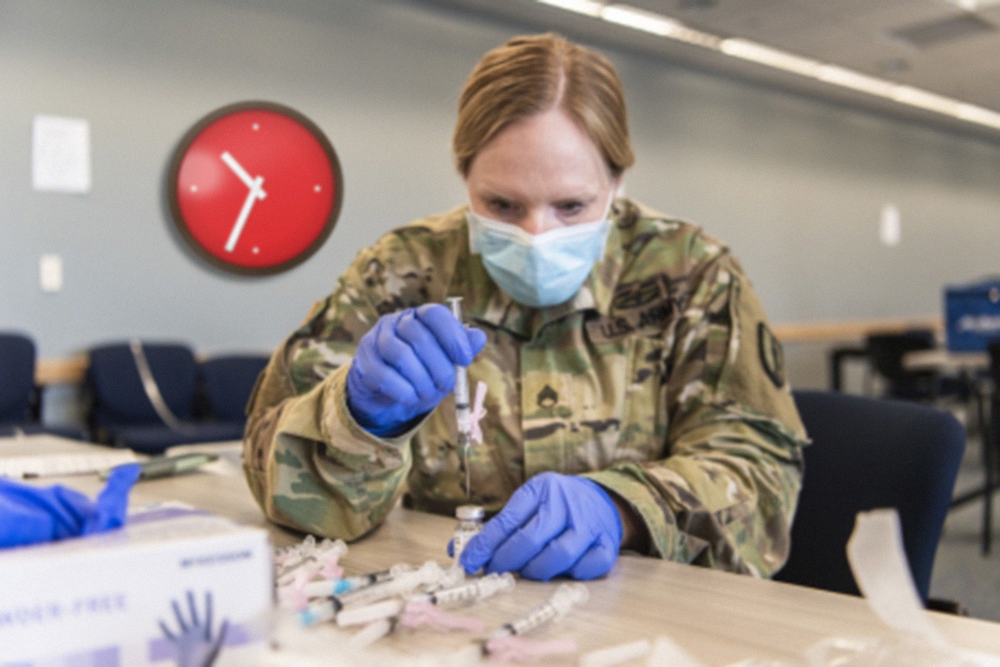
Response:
10h34
